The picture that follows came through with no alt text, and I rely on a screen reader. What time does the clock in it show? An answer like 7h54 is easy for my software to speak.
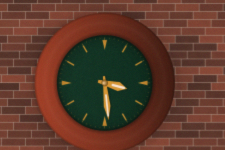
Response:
3h29
